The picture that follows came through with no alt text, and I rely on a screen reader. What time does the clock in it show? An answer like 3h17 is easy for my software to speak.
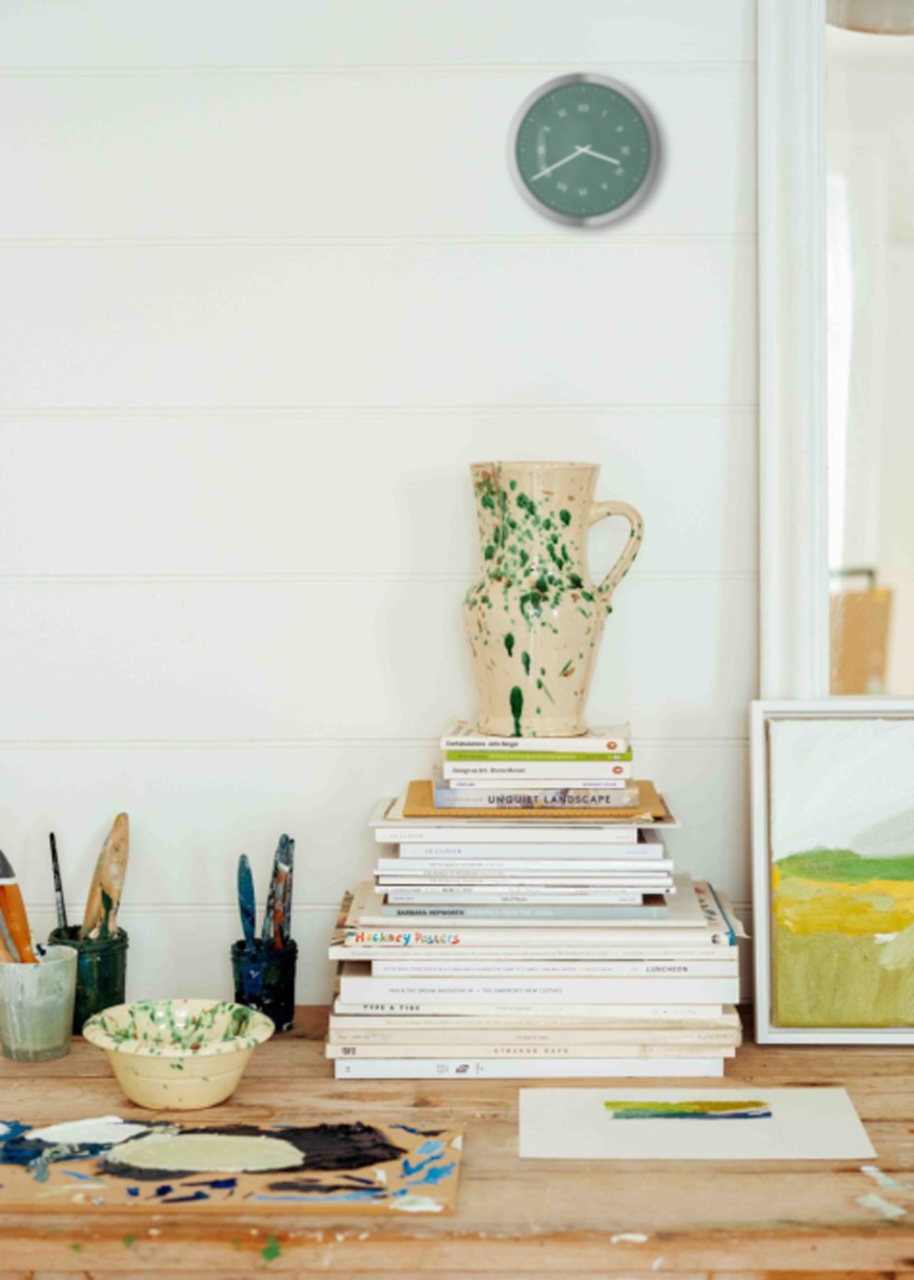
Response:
3h40
